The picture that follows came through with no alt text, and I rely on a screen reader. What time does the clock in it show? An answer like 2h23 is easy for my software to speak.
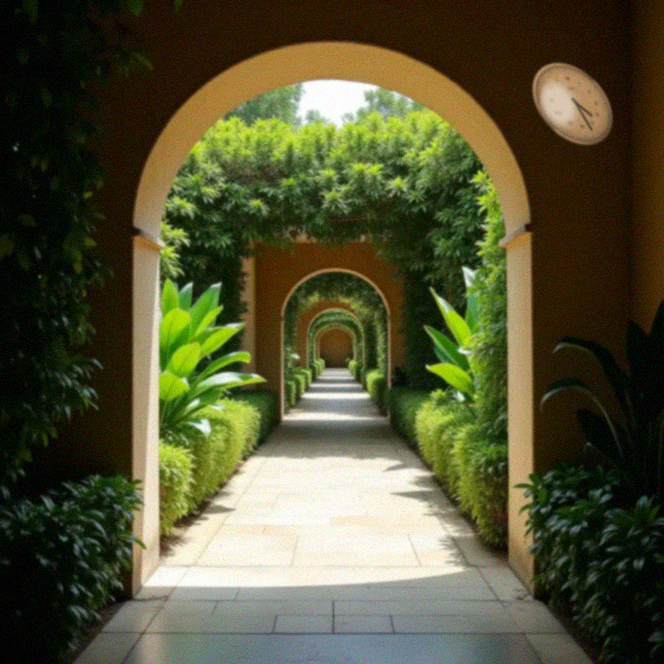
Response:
4h27
